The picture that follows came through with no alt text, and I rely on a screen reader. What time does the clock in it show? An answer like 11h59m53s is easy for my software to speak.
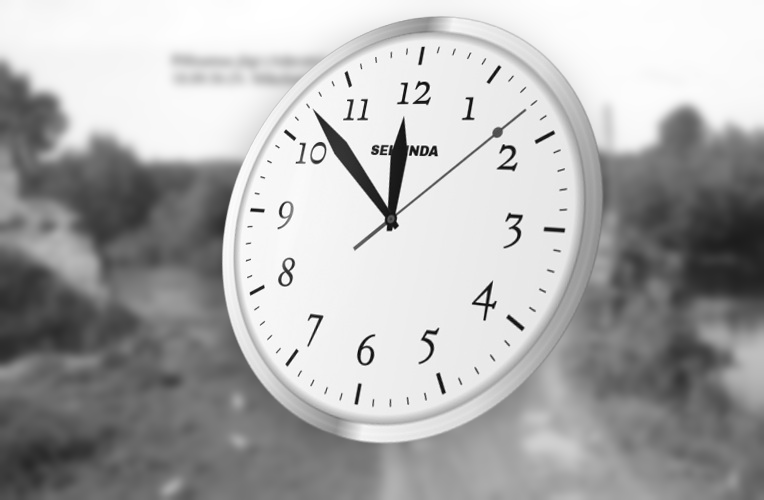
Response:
11h52m08s
